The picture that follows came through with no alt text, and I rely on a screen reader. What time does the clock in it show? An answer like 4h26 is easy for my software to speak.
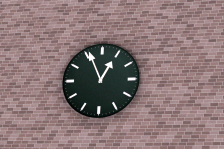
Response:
12h56
